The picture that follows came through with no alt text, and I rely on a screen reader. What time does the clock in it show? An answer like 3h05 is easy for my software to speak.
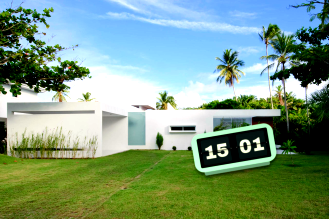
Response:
15h01
